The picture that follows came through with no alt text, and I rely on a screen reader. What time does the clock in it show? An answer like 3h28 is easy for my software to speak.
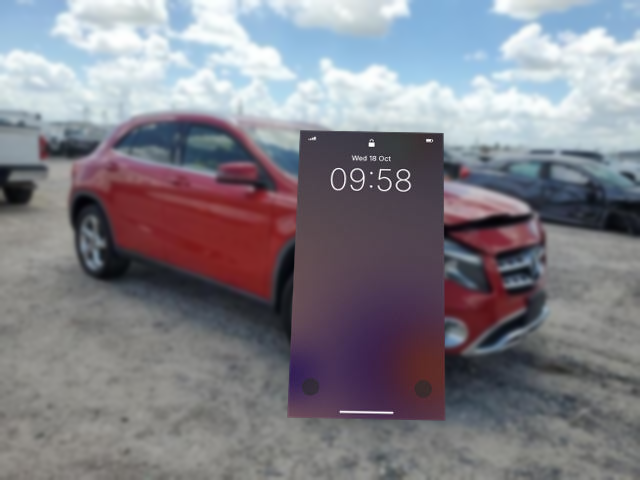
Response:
9h58
